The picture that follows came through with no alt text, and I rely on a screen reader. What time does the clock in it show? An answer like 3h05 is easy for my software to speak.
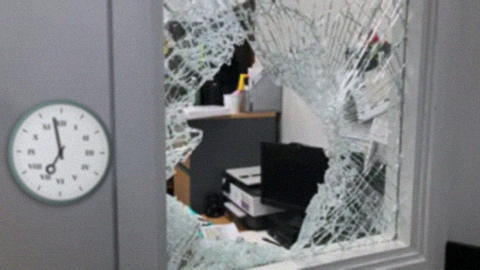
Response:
6h58
